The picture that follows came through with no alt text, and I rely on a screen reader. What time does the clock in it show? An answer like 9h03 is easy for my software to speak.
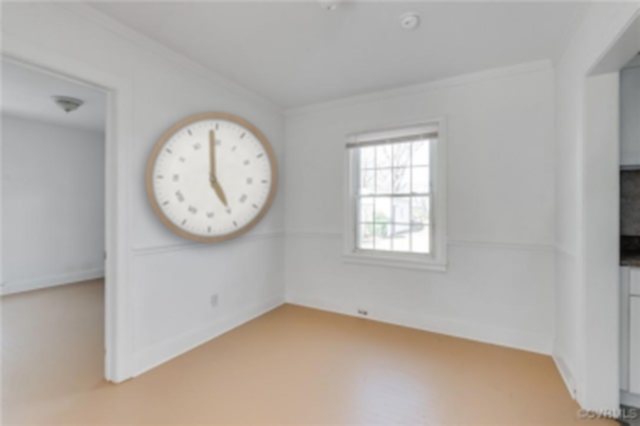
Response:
4h59
